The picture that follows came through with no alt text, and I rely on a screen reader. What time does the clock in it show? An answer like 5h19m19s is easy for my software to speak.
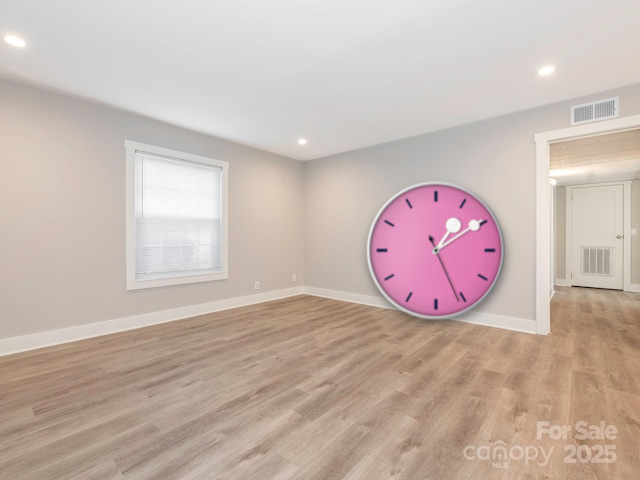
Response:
1h09m26s
